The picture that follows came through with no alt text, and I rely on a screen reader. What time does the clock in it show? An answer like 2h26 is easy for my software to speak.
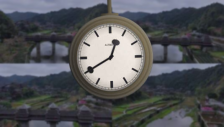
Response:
12h40
